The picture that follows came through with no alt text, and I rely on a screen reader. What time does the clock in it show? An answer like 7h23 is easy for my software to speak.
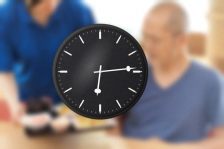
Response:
6h14
